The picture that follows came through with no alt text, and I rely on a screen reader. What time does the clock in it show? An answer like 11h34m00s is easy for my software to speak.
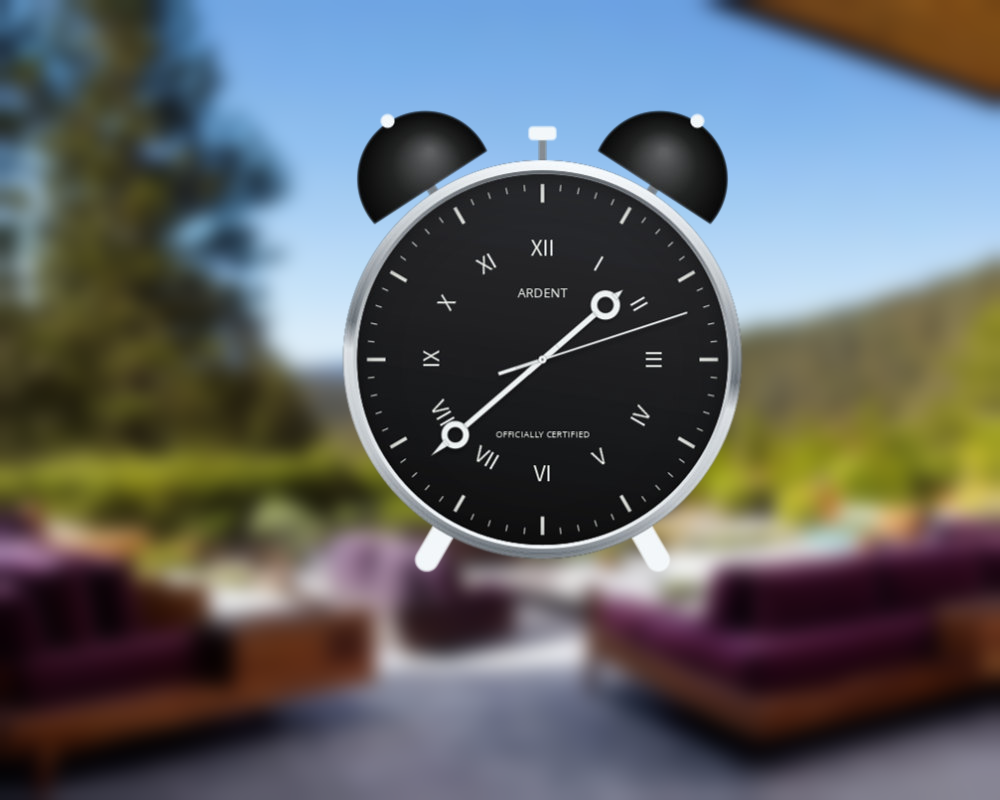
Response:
1h38m12s
